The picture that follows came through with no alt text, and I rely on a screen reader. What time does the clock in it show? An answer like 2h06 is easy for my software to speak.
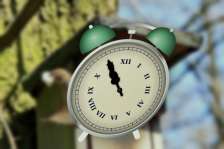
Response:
10h55
